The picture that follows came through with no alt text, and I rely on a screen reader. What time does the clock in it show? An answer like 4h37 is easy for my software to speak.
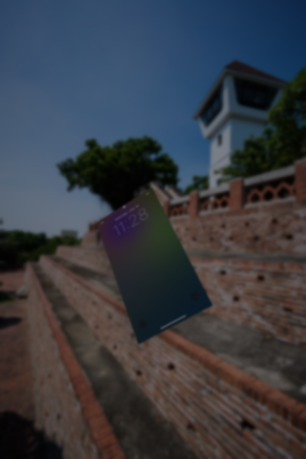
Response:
11h28
